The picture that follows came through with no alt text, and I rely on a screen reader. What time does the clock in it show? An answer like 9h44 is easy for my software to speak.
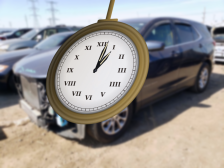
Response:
1h02
